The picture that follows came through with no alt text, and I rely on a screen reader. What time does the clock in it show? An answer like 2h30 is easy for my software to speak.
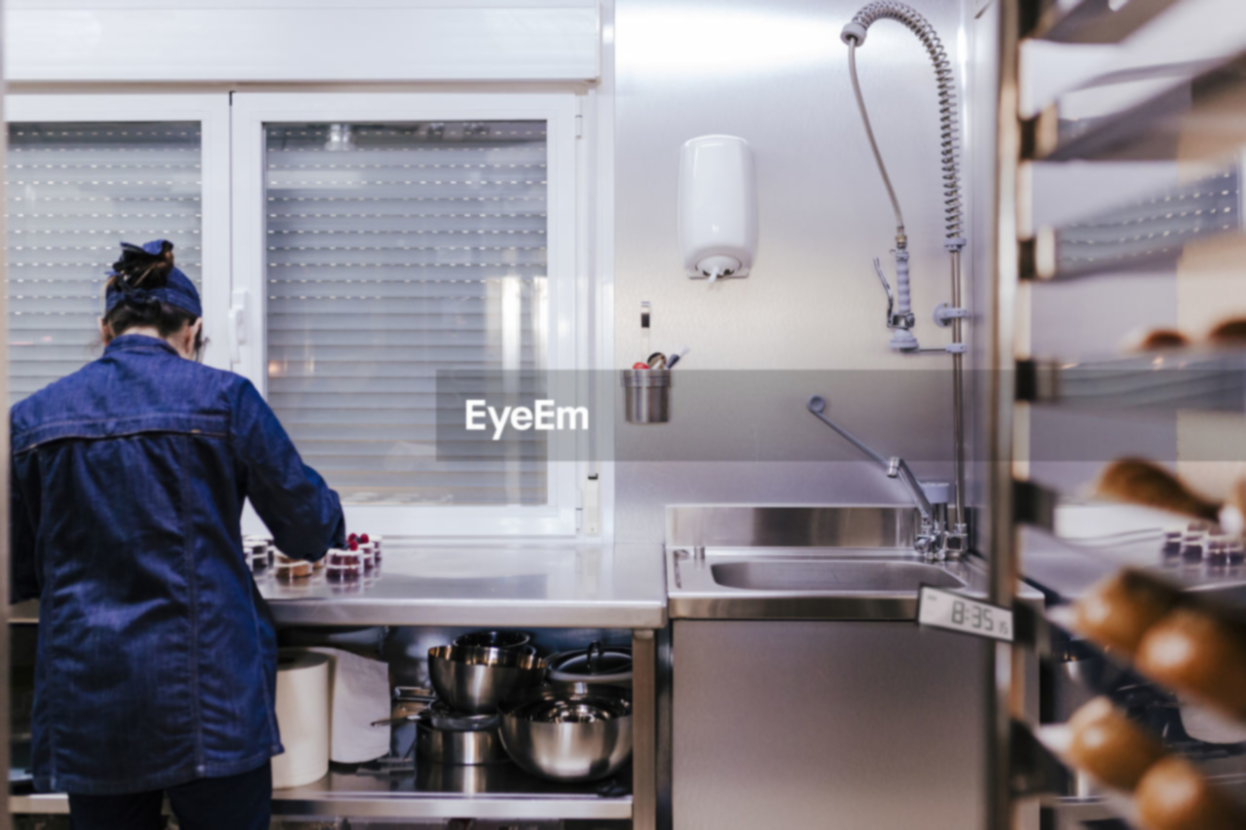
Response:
8h35
